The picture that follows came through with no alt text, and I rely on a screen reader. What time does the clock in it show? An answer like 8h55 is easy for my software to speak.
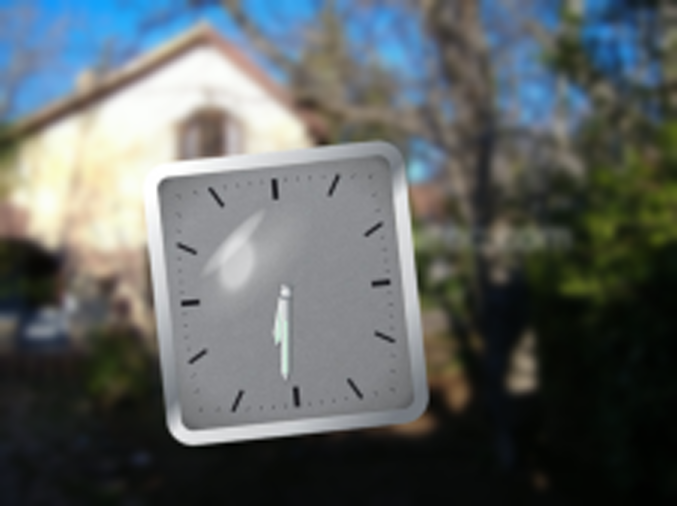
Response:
6h31
